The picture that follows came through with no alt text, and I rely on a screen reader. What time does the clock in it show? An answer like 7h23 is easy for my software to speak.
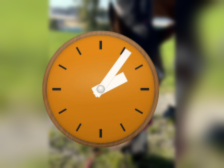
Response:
2h06
